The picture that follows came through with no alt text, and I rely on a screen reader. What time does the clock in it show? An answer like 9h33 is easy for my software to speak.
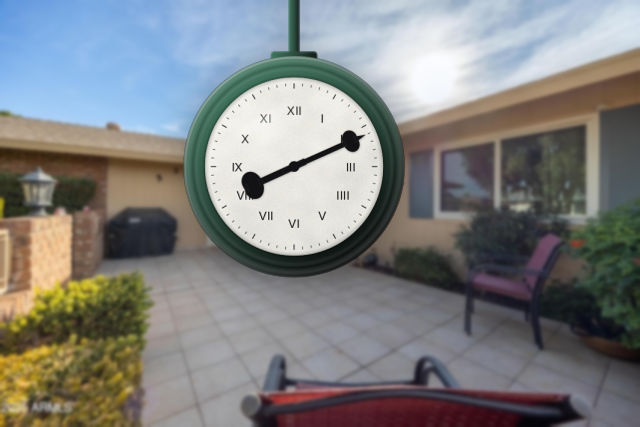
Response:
8h11
